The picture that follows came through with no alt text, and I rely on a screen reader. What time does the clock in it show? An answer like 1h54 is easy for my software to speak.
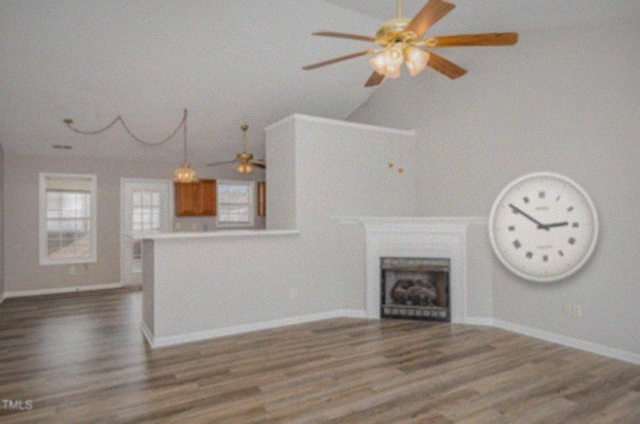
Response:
2h51
